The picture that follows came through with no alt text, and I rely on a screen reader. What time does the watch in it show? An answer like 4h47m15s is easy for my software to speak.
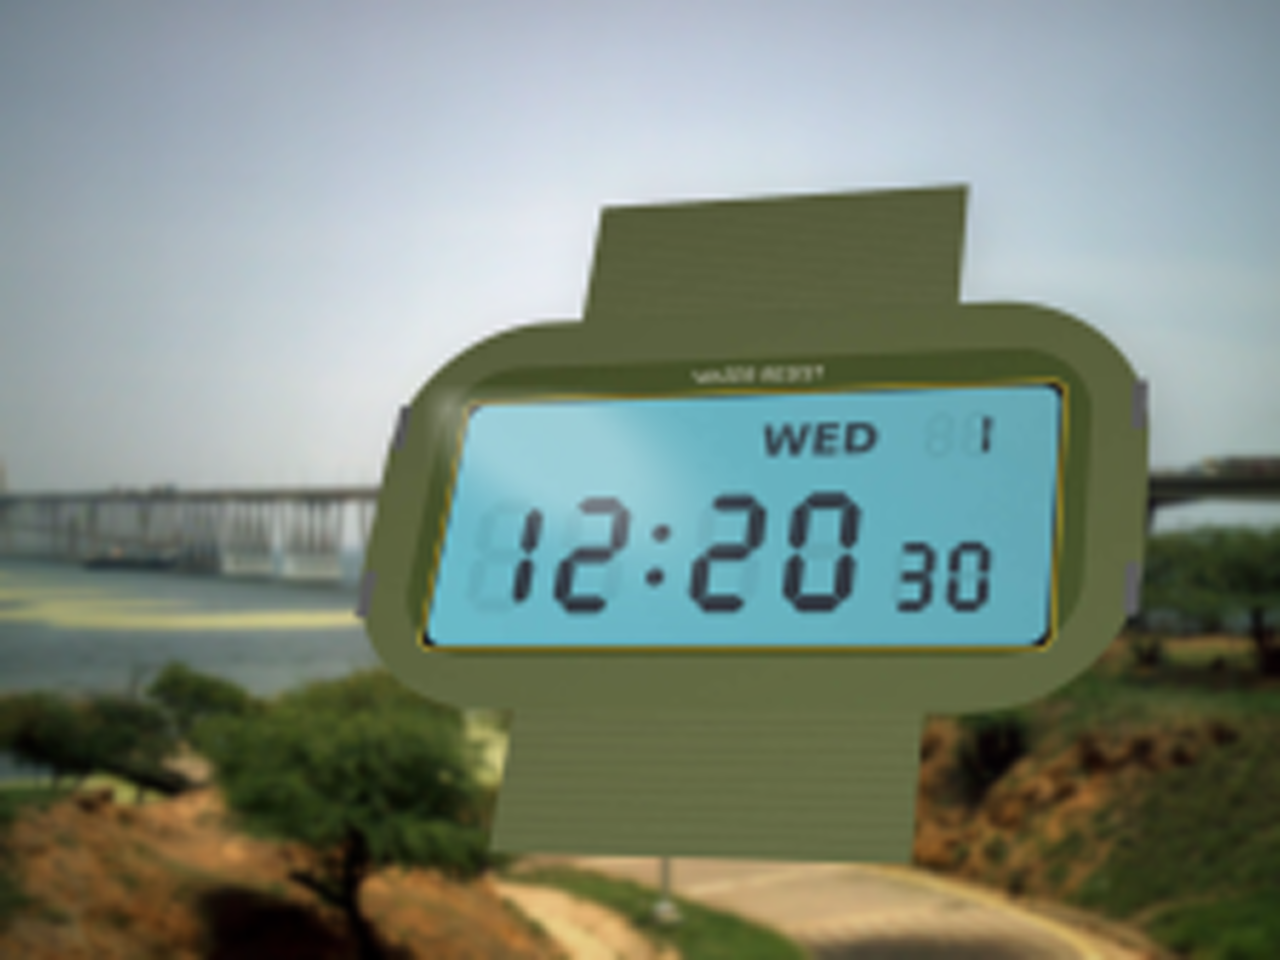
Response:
12h20m30s
